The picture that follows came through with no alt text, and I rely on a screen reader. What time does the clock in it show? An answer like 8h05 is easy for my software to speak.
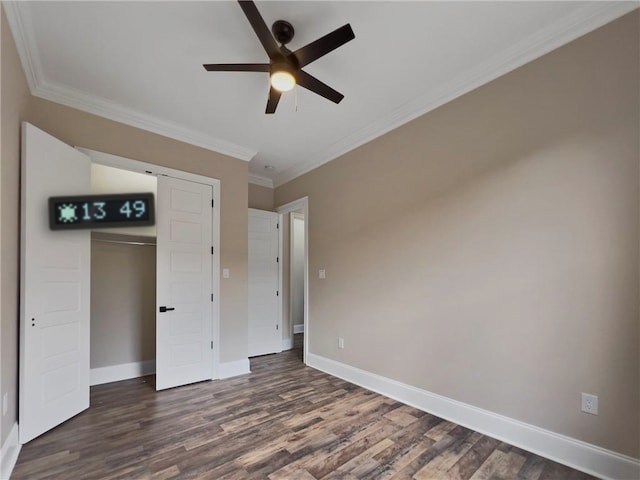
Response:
13h49
